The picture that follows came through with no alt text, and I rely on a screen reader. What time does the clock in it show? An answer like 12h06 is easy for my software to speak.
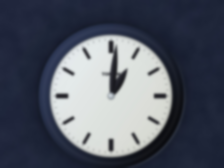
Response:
1h01
